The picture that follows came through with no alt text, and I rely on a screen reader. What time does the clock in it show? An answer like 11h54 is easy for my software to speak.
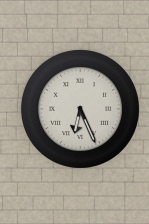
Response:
6h26
